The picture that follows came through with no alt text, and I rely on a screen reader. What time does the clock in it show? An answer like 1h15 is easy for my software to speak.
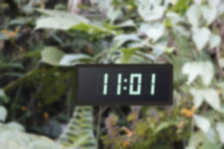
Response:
11h01
